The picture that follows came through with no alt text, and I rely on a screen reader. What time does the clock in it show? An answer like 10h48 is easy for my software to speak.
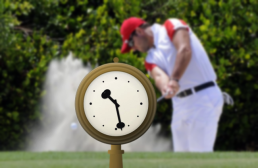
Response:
10h28
